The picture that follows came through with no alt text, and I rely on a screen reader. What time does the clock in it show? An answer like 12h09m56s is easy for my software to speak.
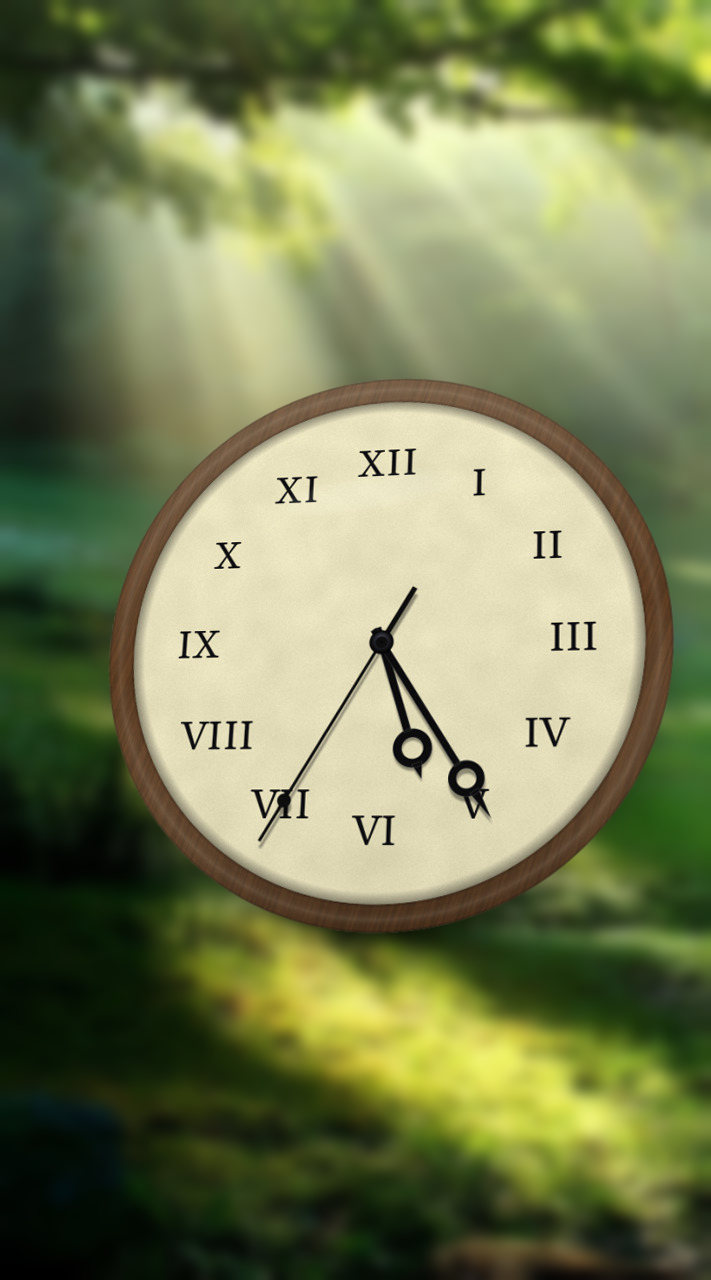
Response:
5h24m35s
